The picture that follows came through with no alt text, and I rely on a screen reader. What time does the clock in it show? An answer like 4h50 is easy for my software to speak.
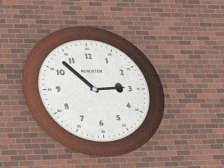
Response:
2h53
